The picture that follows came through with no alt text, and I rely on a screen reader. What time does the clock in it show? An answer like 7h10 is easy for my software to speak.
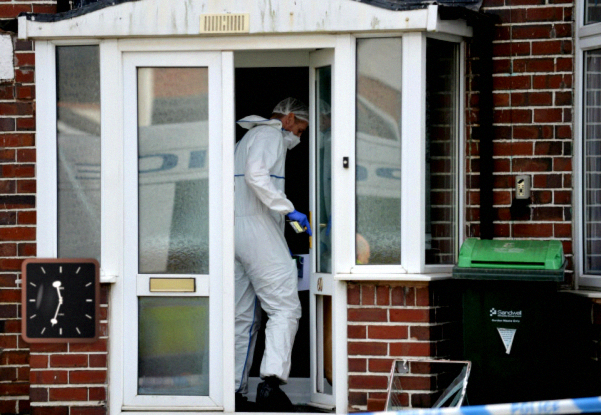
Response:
11h33
